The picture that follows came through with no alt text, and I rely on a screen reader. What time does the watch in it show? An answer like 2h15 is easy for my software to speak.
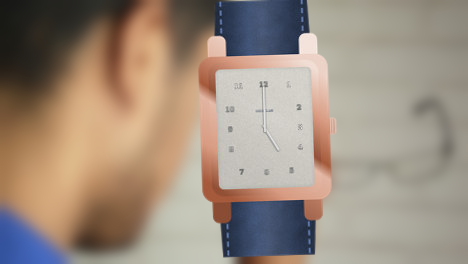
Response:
5h00
